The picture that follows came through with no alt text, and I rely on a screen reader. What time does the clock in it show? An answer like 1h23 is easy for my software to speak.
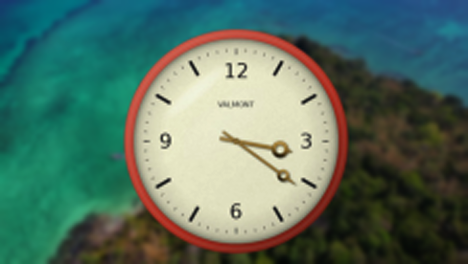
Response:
3h21
